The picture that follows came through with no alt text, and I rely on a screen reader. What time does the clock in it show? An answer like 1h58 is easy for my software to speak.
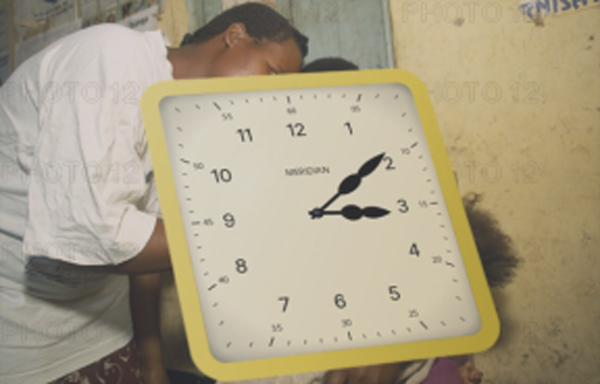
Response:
3h09
